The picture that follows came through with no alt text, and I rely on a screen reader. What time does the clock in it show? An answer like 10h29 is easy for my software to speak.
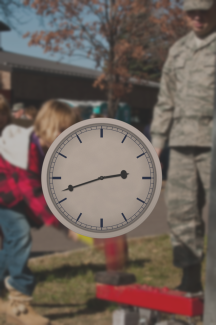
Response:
2h42
